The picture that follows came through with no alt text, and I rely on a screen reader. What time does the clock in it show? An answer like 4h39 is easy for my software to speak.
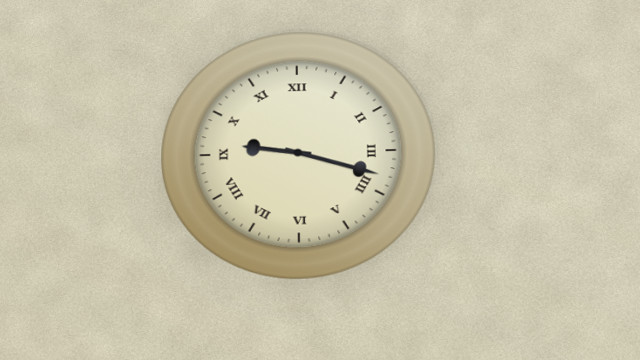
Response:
9h18
